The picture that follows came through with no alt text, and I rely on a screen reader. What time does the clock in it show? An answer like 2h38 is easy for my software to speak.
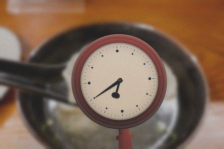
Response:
6h40
